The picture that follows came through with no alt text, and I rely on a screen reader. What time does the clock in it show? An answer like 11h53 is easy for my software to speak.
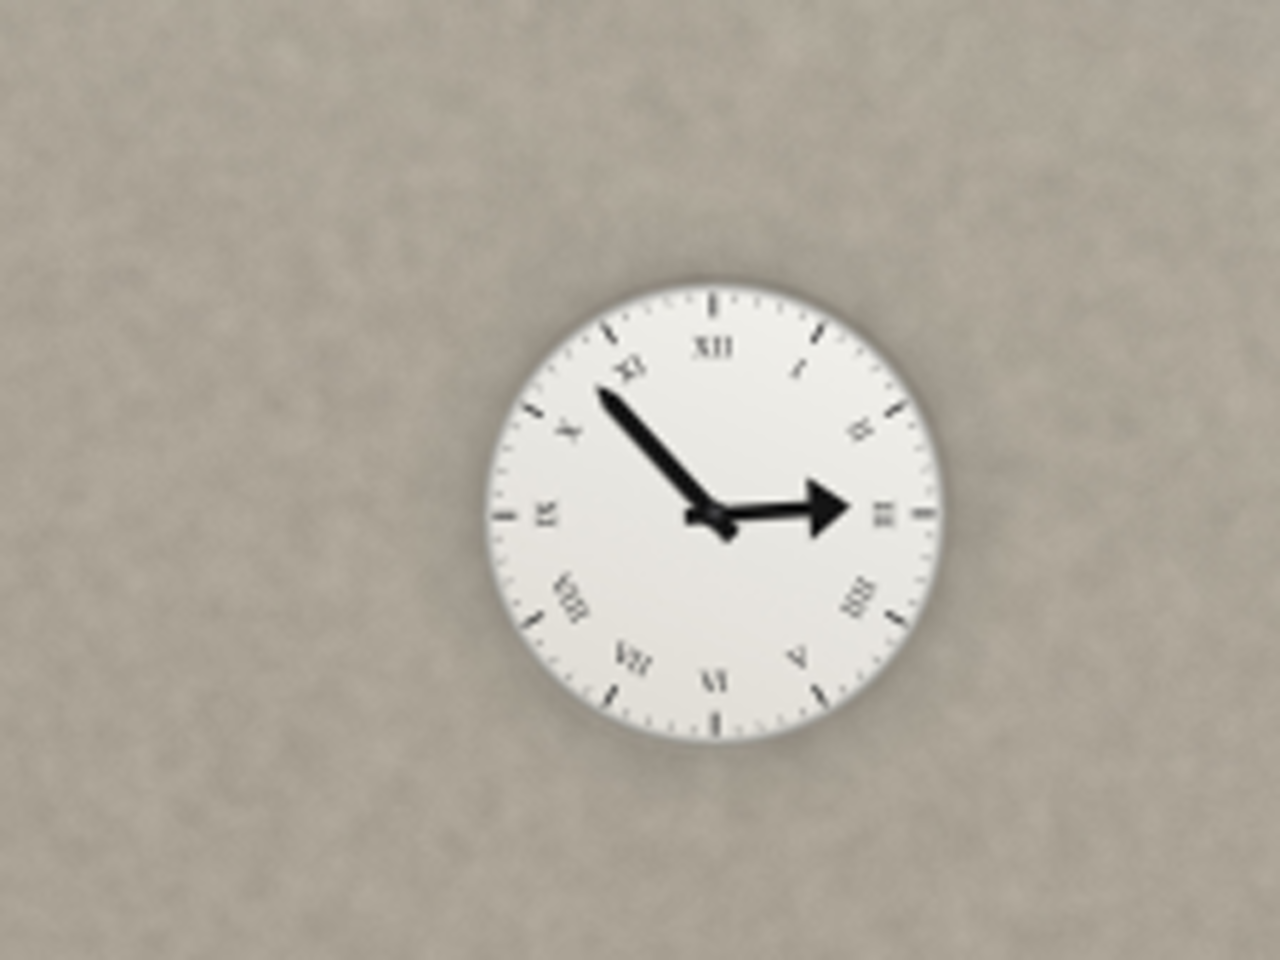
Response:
2h53
